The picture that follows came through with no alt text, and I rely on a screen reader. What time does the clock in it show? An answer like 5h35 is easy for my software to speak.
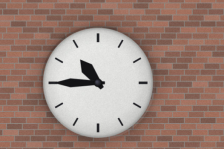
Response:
10h45
